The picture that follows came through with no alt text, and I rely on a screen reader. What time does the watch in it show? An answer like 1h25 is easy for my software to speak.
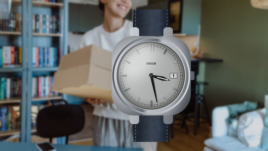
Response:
3h28
